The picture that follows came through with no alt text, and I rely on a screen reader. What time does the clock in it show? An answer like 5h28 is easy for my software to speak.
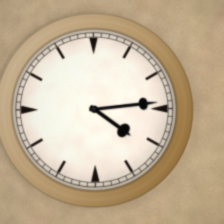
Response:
4h14
